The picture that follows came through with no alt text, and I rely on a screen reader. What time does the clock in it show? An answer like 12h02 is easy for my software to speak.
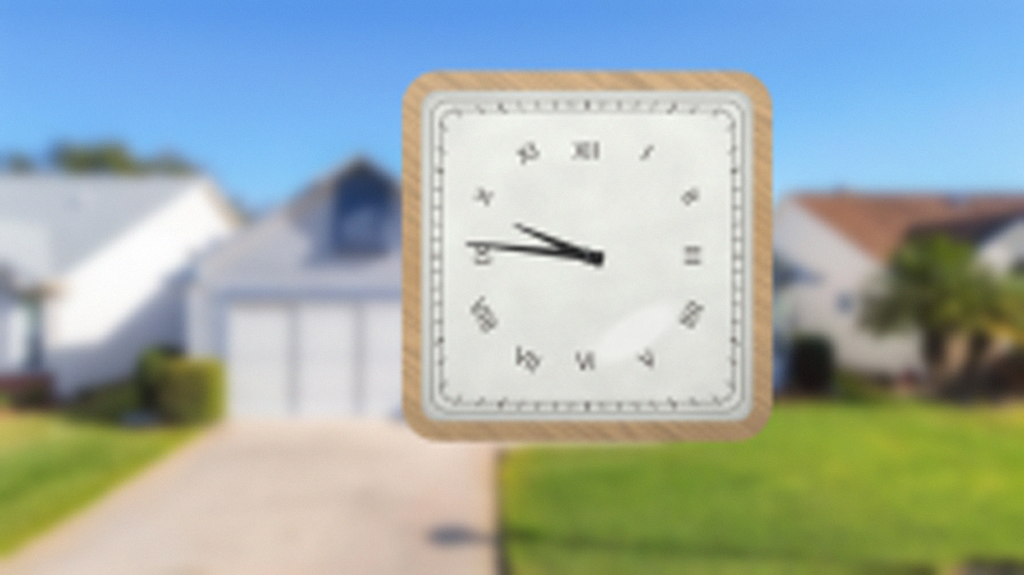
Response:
9h46
